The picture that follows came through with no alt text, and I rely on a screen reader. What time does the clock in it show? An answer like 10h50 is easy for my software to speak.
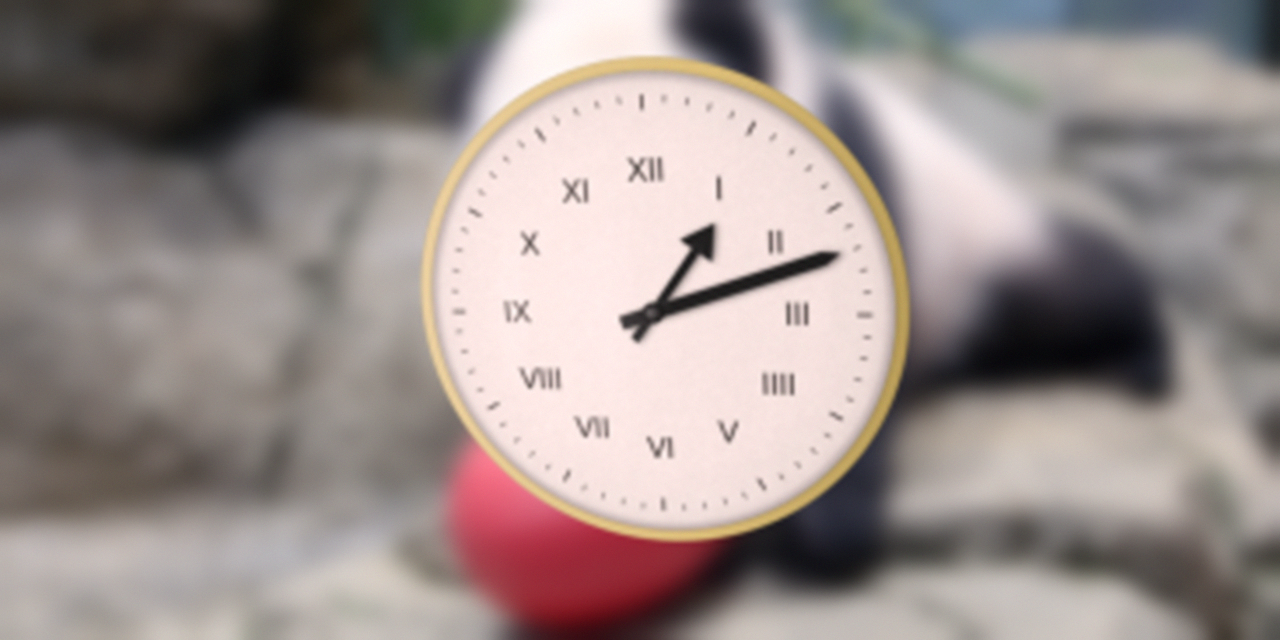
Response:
1h12
